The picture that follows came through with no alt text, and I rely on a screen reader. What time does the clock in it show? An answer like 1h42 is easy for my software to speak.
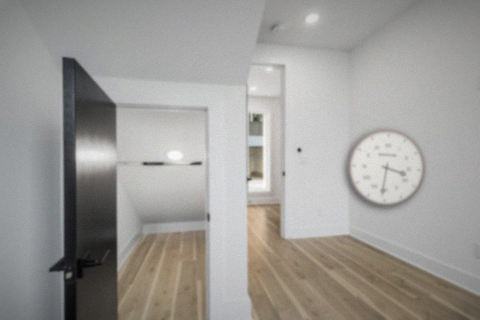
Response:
3h31
